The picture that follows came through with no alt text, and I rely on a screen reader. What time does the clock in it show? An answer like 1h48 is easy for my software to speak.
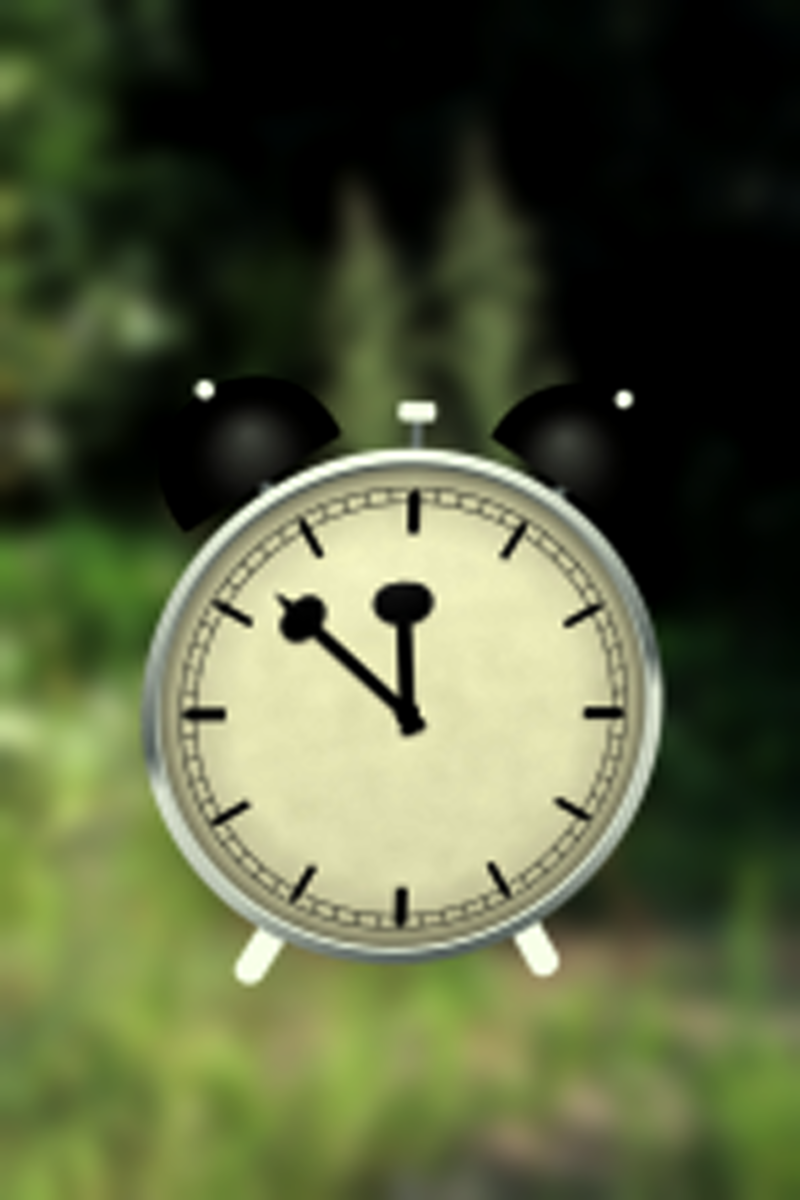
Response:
11h52
